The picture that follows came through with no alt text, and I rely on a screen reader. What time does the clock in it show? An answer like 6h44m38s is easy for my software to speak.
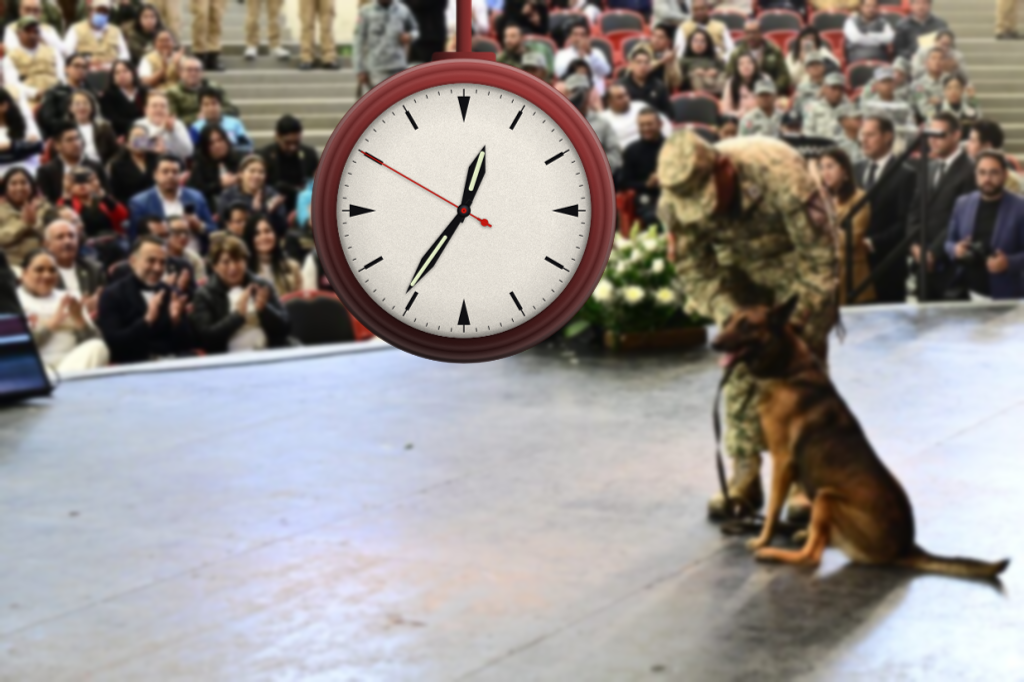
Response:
12h35m50s
